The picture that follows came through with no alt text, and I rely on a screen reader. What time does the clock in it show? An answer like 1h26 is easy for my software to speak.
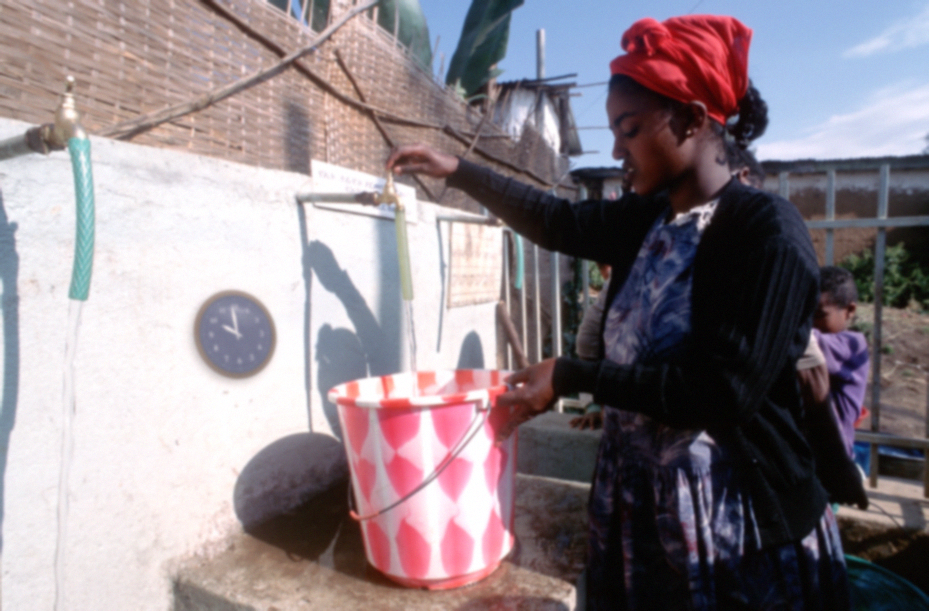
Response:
9h59
